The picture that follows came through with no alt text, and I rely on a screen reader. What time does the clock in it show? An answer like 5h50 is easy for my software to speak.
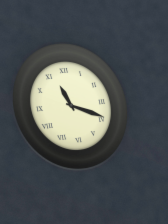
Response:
11h19
